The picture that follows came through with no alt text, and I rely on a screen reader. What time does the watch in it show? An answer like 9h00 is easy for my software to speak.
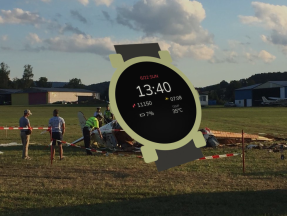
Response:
13h40
